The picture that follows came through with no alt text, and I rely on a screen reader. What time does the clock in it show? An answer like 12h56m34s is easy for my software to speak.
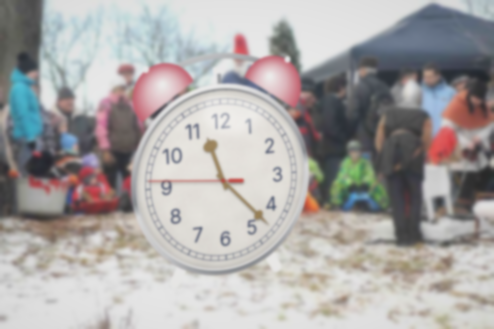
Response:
11h22m46s
